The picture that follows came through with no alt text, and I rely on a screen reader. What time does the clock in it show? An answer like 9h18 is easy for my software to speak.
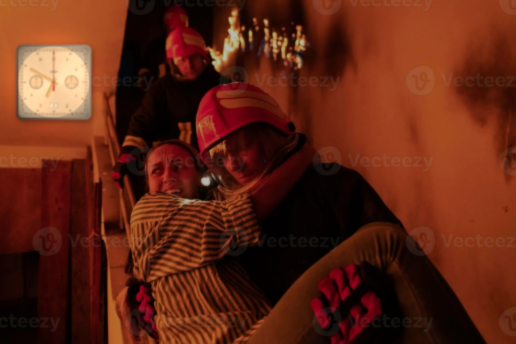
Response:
6h50
